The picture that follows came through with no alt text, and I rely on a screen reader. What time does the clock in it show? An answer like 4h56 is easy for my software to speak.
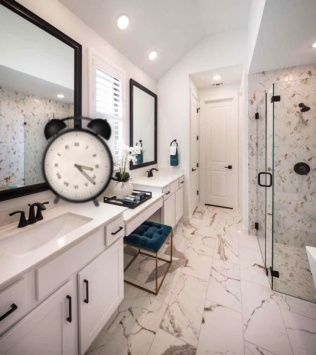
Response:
3h22
